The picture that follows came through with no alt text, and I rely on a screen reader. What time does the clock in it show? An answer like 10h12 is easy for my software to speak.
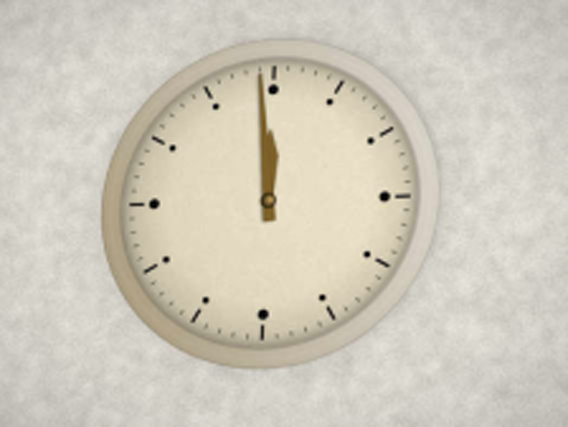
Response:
11h59
